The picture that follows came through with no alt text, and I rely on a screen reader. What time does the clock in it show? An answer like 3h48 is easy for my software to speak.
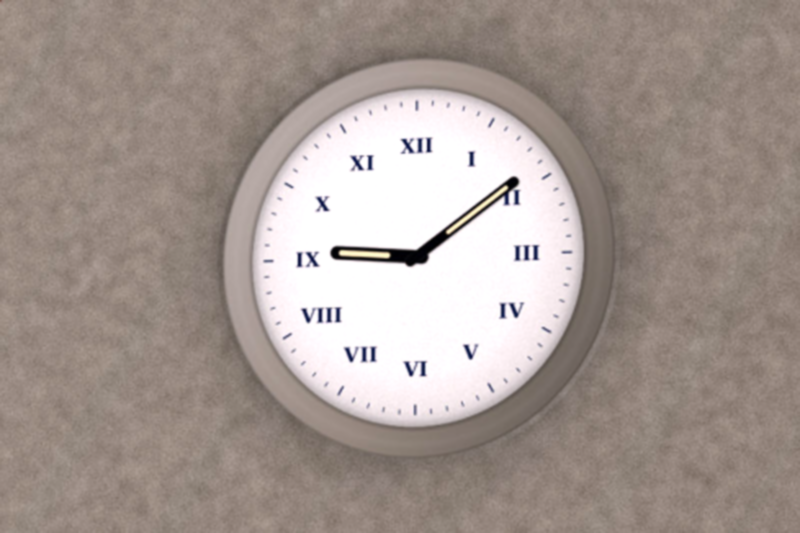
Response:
9h09
